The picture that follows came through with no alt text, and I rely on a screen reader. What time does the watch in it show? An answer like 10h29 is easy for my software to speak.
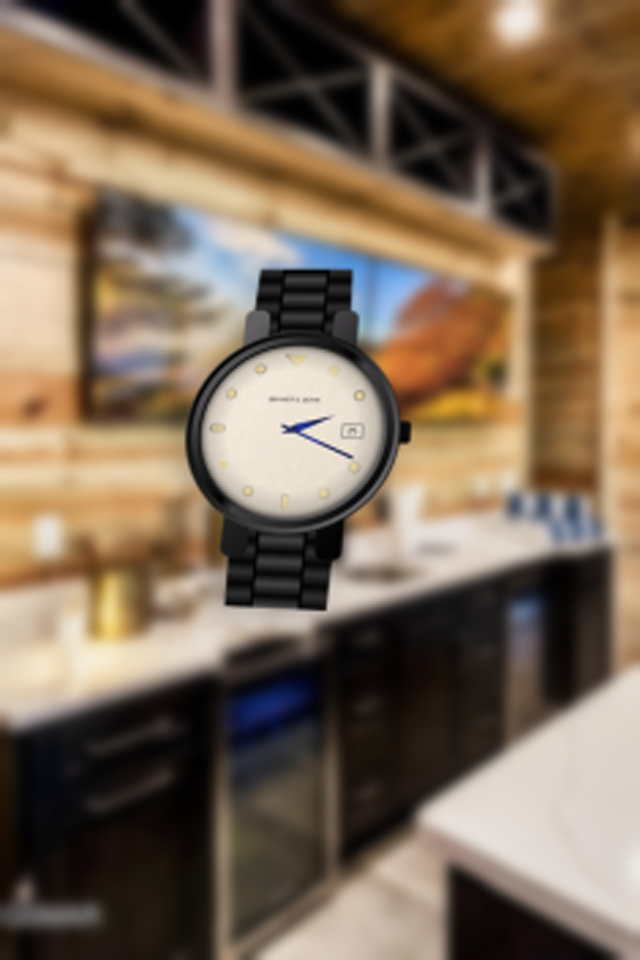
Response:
2h19
